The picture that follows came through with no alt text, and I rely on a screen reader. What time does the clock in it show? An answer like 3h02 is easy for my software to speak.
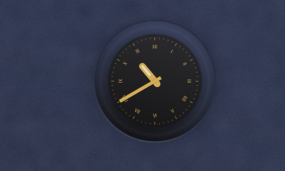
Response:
10h40
